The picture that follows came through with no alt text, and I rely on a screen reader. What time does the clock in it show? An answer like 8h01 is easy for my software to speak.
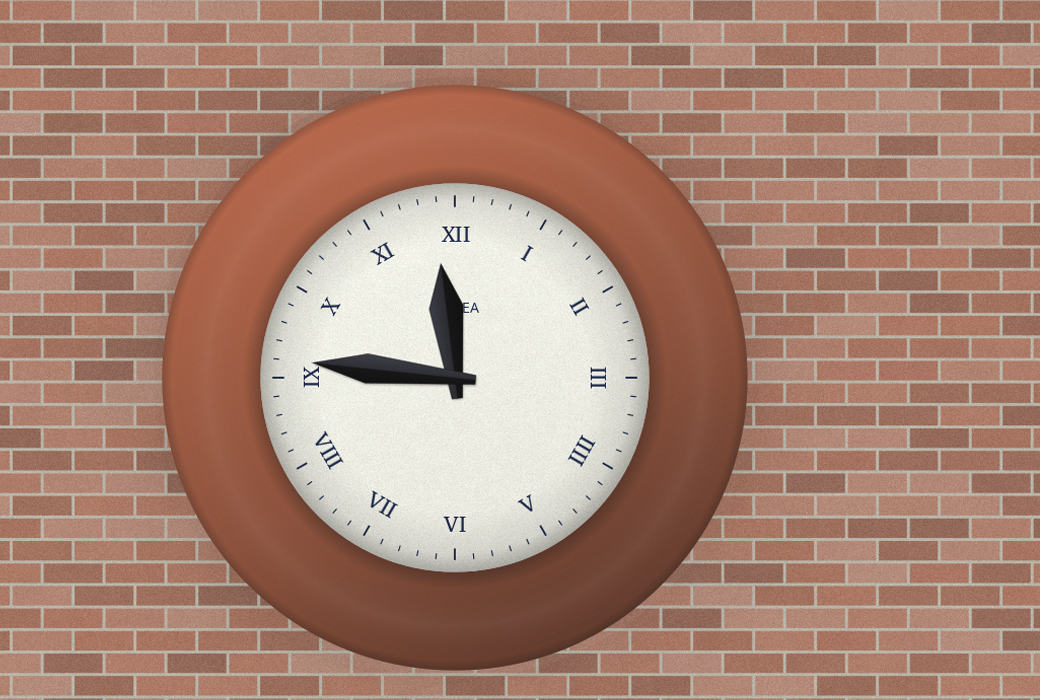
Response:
11h46
